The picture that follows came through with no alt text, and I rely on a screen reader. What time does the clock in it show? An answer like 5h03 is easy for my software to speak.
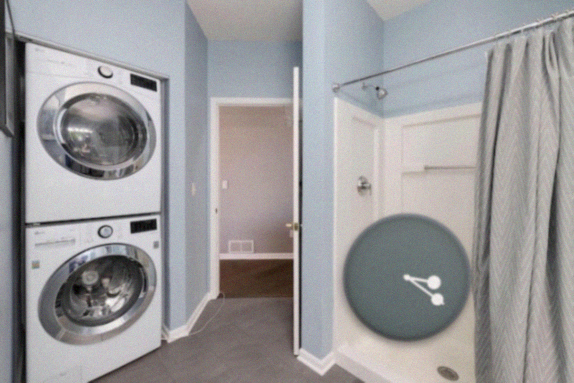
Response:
3h21
